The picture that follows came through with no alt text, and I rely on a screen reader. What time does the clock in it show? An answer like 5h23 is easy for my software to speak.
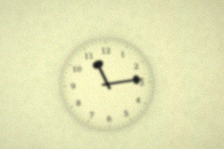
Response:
11h14
